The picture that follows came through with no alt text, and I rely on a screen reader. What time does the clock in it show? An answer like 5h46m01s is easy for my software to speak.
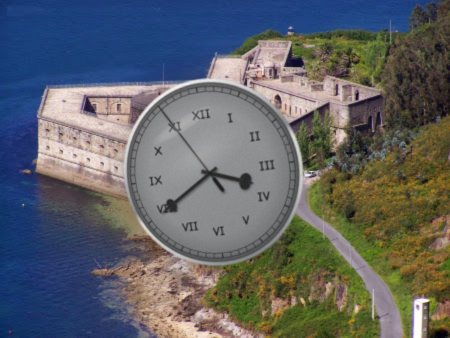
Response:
3h39m55s
